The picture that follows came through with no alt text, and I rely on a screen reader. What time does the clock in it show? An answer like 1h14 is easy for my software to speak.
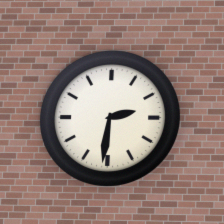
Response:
2h31
